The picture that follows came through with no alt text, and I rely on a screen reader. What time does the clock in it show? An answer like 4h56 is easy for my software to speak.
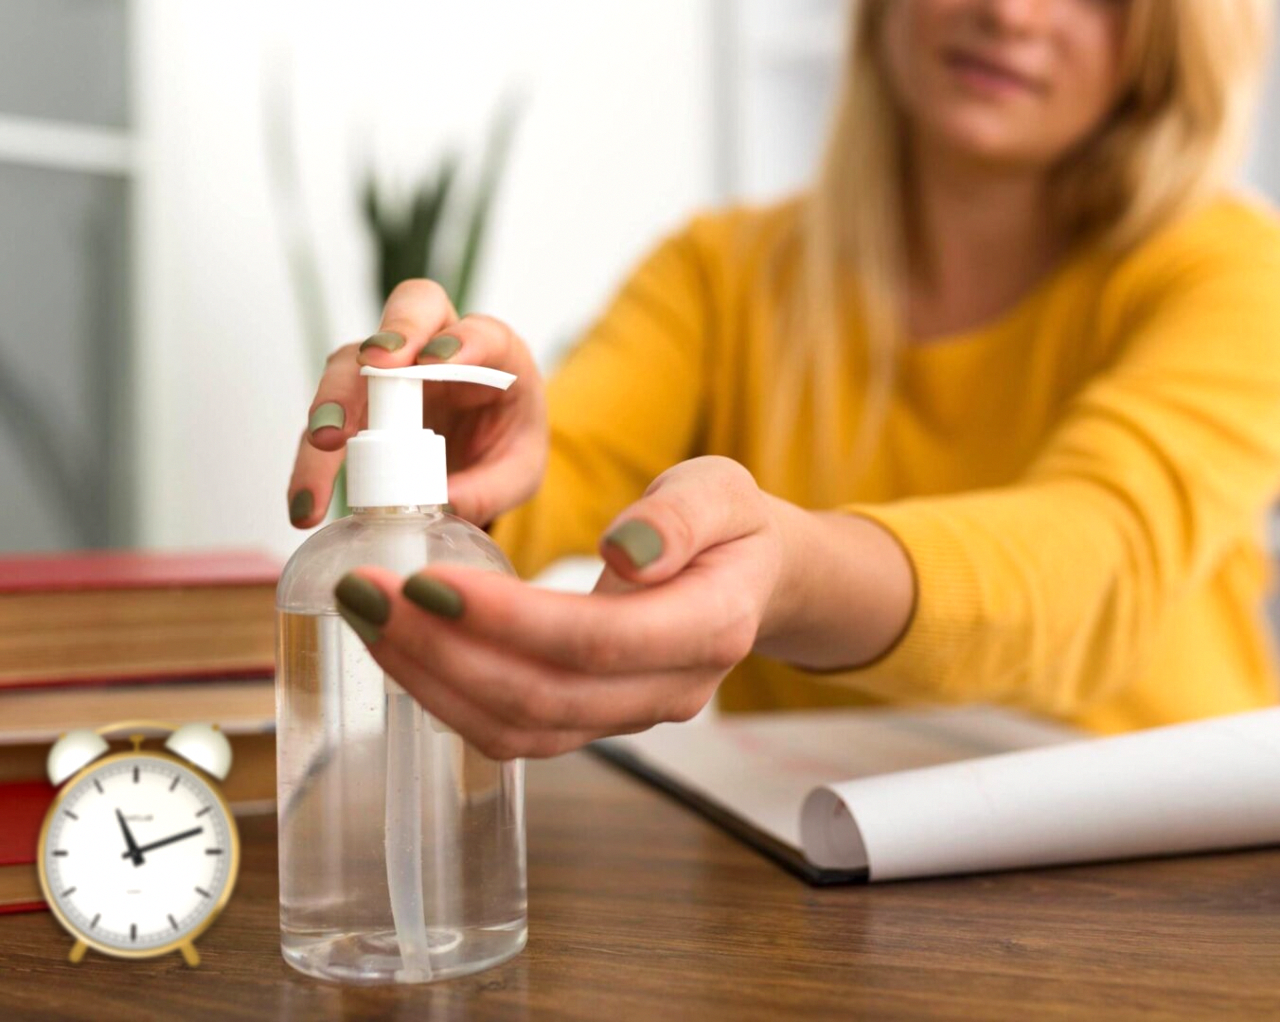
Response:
11h12
